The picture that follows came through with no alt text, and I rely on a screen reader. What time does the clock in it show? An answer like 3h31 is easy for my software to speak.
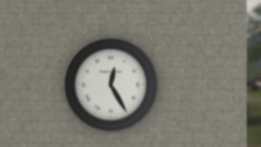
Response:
12h25
